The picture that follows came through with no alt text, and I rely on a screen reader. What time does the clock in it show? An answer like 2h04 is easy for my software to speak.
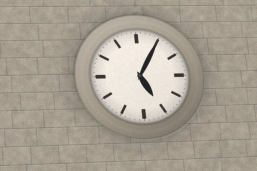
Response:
5h05
